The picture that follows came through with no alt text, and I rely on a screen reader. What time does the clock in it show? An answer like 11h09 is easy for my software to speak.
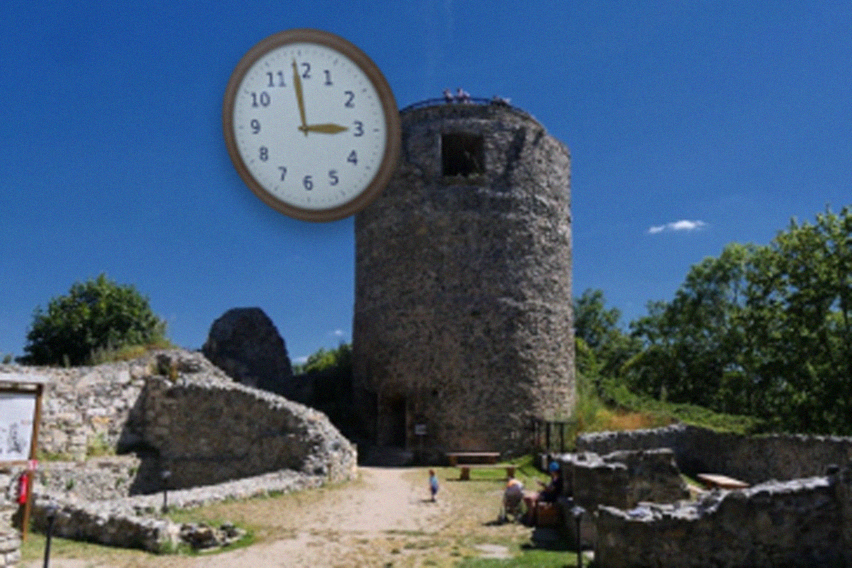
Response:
2h59
